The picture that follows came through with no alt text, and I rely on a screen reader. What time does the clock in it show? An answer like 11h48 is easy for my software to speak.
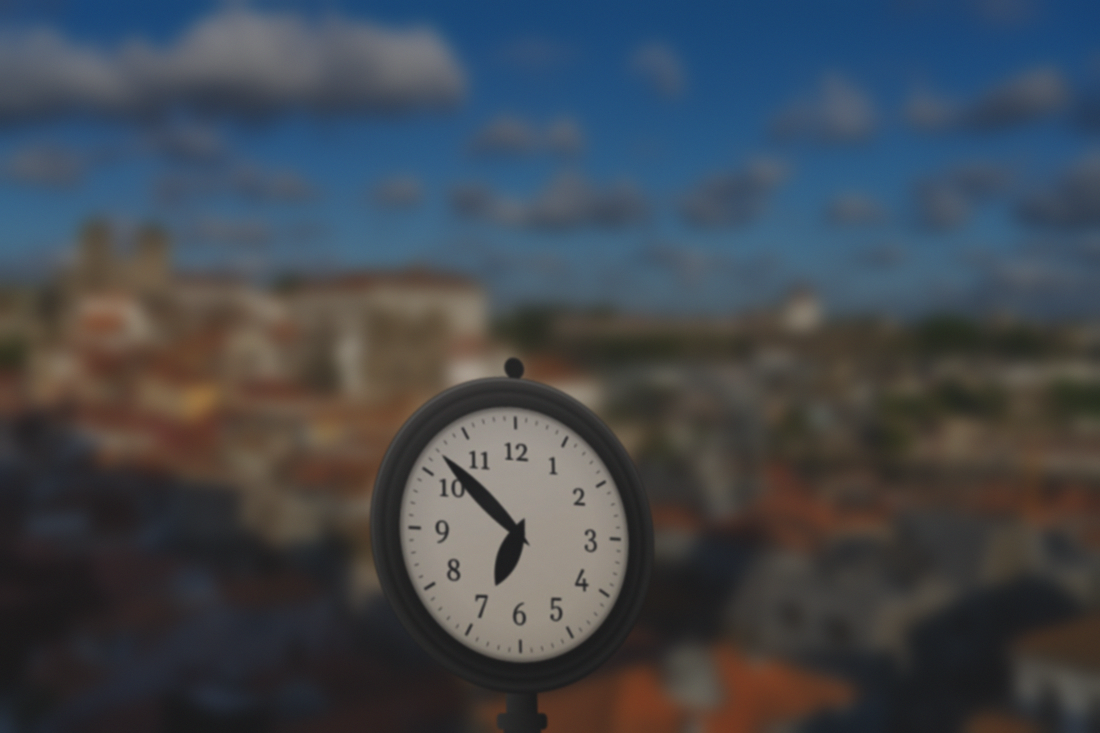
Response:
6h52
